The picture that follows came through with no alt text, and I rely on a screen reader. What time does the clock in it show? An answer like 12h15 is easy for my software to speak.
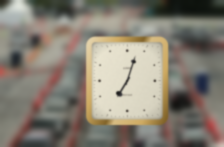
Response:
7h03
